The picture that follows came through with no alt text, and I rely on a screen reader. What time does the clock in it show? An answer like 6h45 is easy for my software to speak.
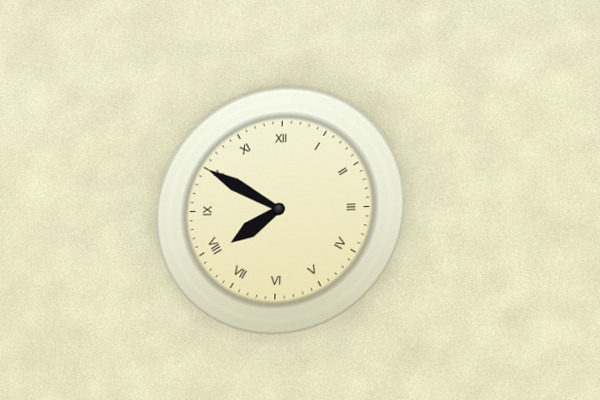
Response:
7h50
